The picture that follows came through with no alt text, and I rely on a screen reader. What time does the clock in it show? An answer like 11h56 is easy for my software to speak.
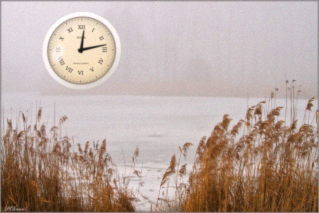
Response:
12h13
